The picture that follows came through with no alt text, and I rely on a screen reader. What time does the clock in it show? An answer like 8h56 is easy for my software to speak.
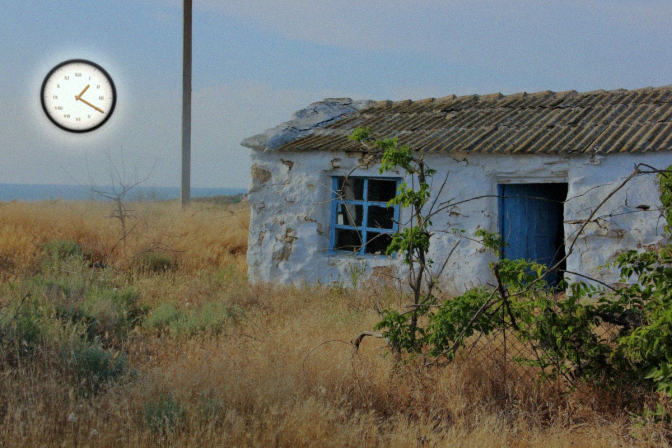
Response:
1h20
